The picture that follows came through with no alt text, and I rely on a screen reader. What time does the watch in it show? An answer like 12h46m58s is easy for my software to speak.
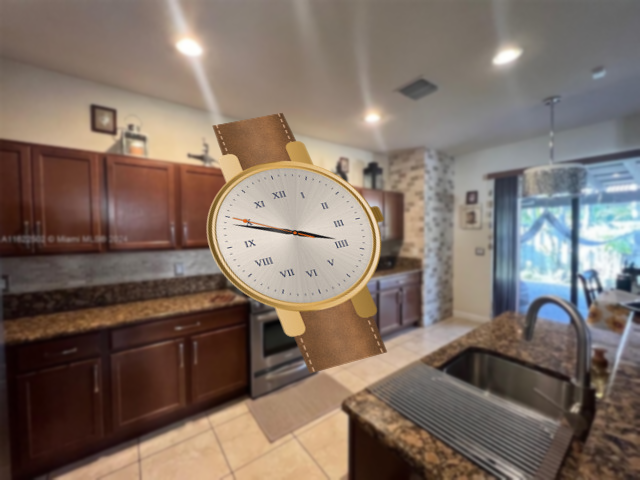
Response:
3h48m50s
